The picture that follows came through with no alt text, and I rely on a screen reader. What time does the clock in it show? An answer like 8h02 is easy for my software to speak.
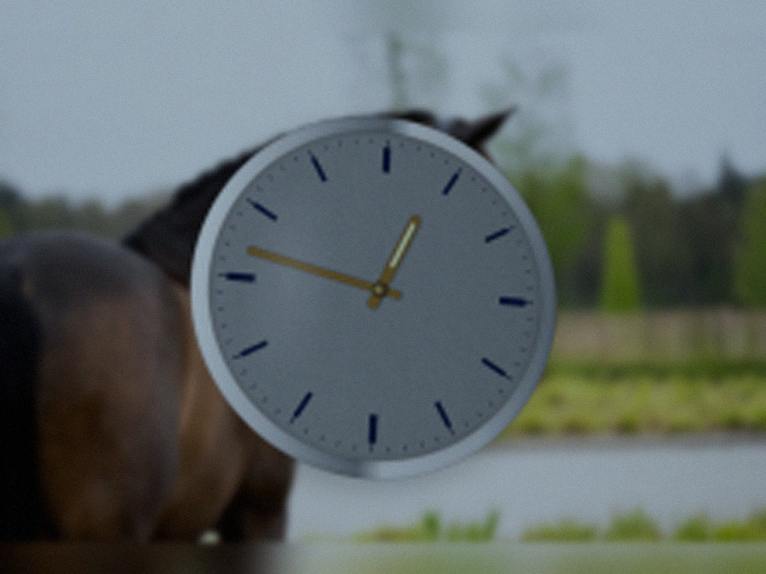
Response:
12h47
